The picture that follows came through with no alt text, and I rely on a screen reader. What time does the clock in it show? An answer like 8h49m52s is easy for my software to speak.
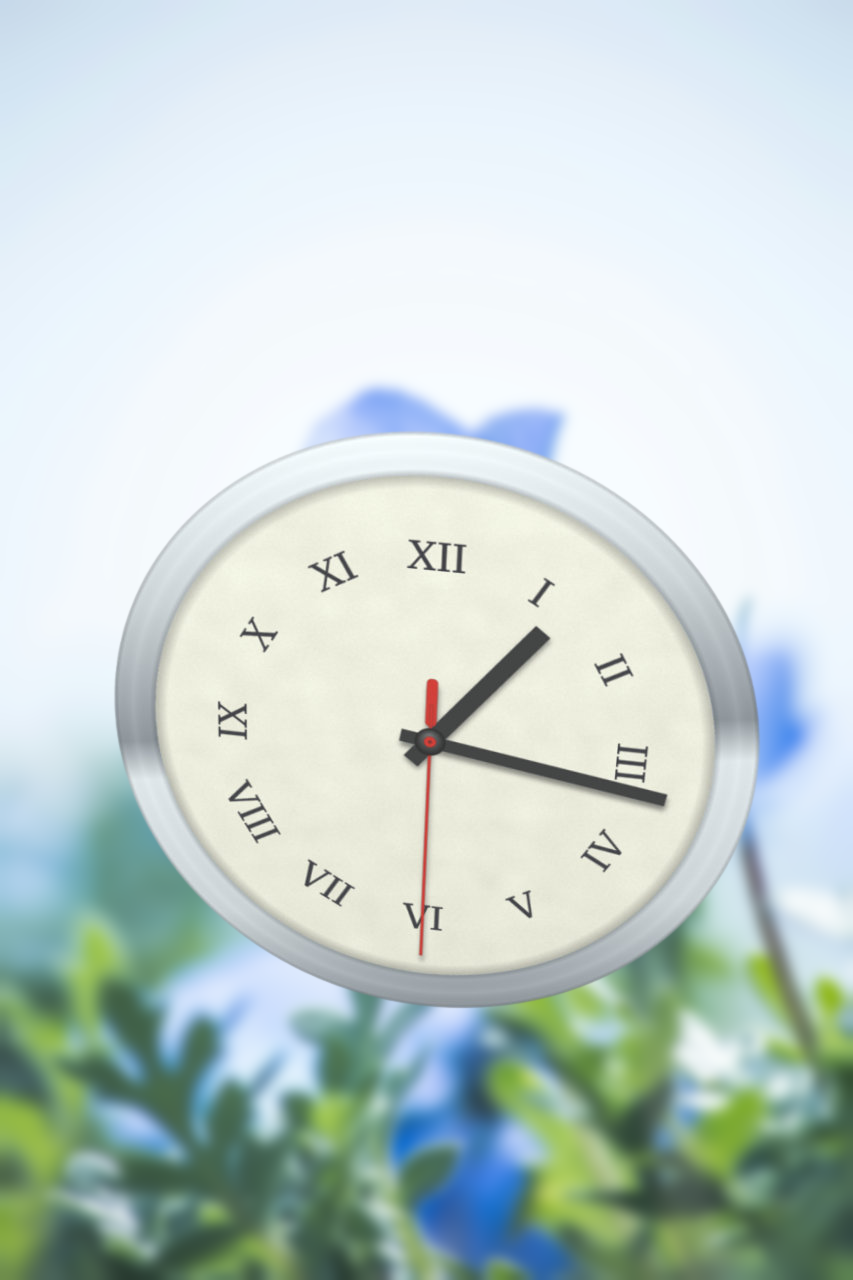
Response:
1h16m30s
